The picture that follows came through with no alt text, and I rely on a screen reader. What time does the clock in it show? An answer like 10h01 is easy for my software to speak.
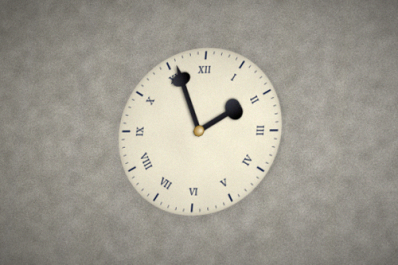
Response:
1h56
